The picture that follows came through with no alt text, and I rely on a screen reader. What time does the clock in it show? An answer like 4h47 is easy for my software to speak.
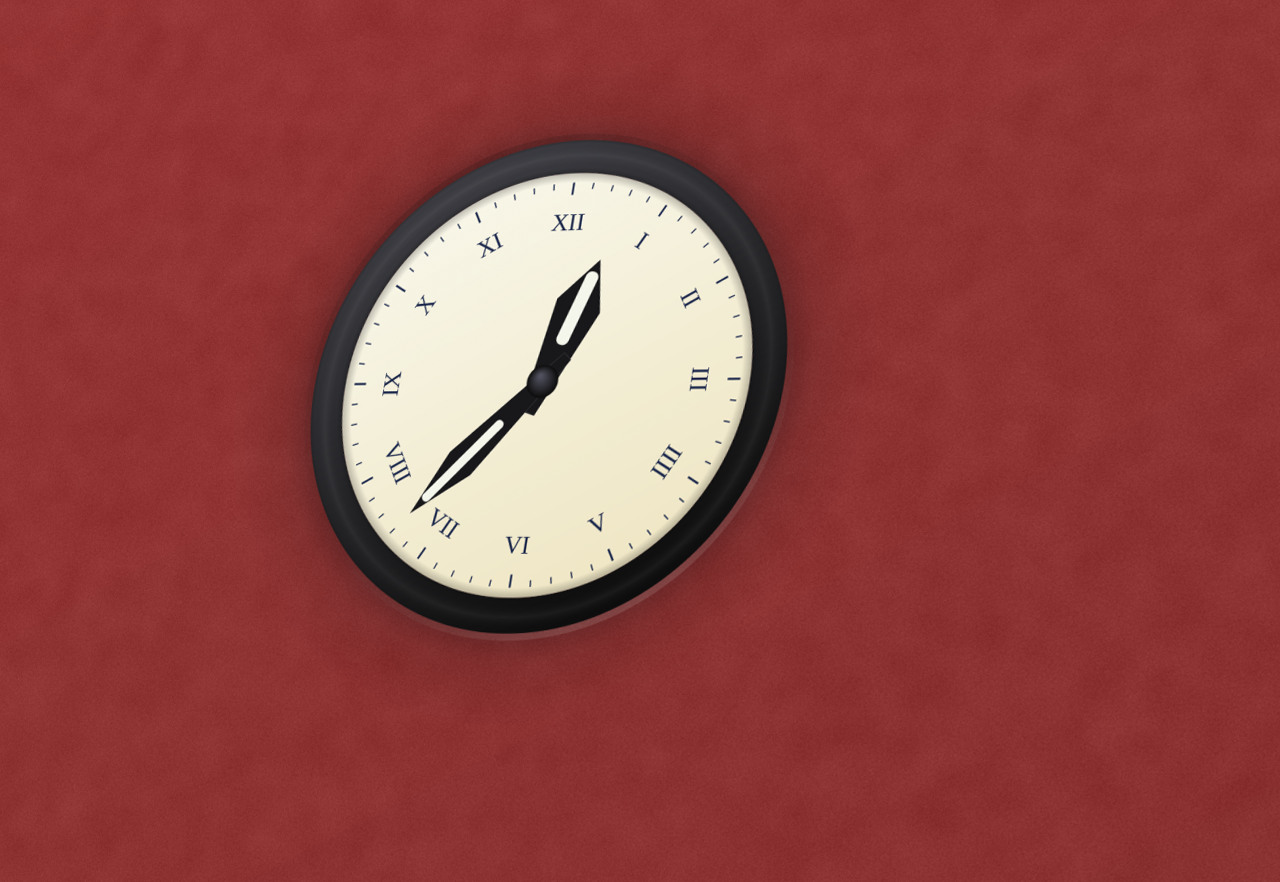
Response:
12h37
